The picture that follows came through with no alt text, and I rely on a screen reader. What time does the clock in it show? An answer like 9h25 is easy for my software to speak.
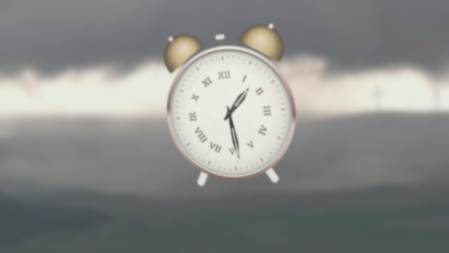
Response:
1h29
